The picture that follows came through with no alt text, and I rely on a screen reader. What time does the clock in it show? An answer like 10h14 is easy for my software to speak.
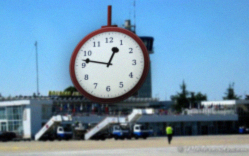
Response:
12h47
